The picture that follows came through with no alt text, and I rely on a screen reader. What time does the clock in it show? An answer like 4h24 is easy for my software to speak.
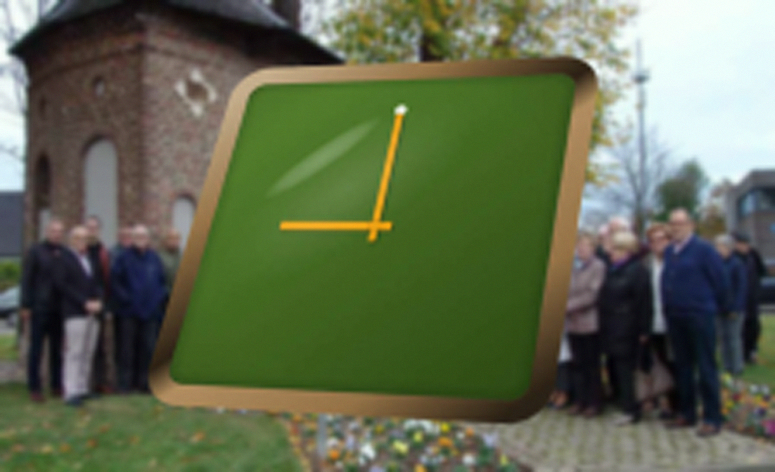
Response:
9h00
